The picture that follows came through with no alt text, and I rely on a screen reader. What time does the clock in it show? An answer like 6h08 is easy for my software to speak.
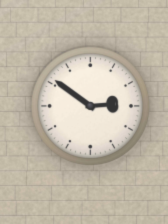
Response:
2h51
